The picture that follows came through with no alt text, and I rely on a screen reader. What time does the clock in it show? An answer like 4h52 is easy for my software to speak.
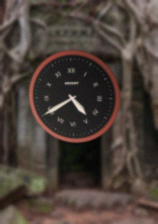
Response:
4h40
